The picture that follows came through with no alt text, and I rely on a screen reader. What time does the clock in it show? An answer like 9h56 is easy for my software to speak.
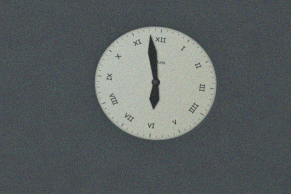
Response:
5h58
